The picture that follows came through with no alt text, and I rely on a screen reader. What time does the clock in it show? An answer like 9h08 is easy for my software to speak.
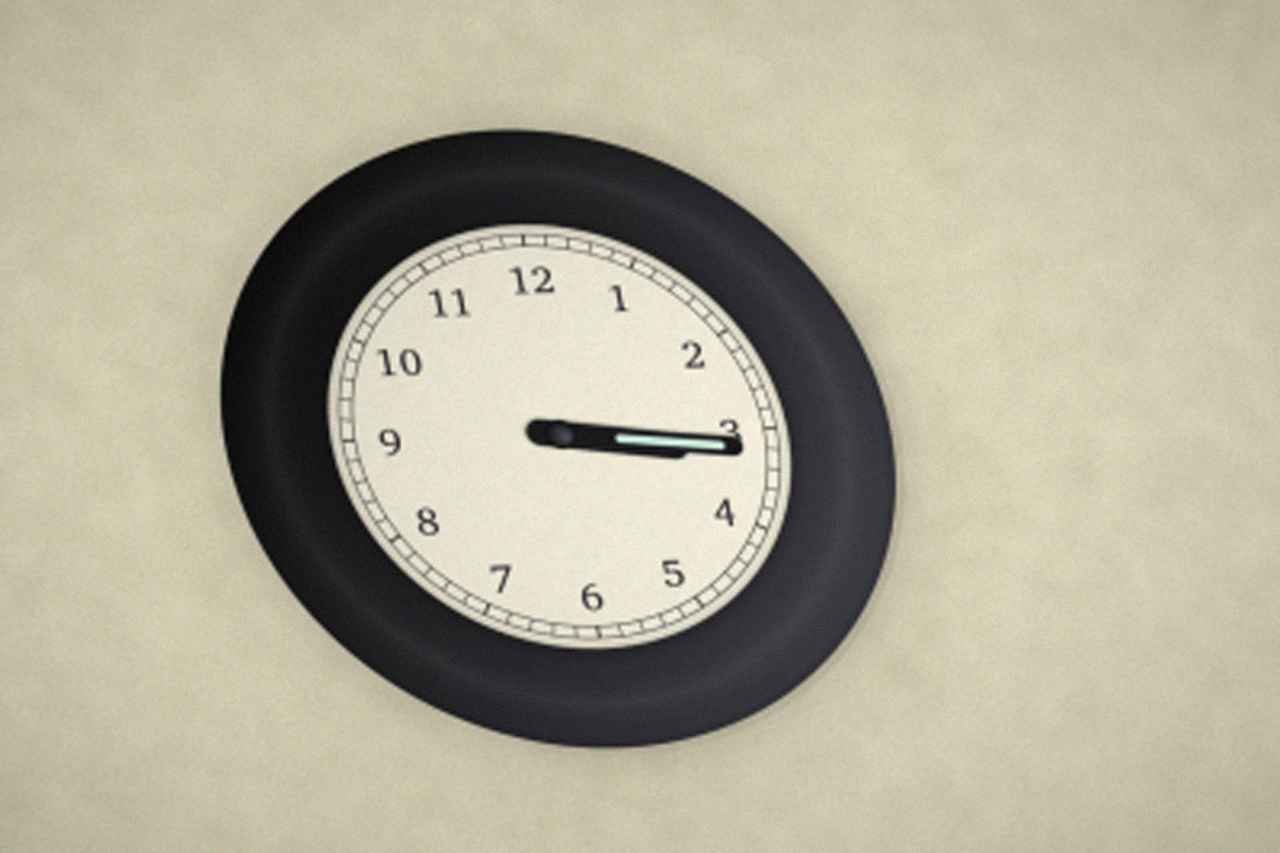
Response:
3h16
